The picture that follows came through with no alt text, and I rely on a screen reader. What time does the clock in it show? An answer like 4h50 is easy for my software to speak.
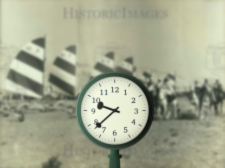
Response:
9h38
